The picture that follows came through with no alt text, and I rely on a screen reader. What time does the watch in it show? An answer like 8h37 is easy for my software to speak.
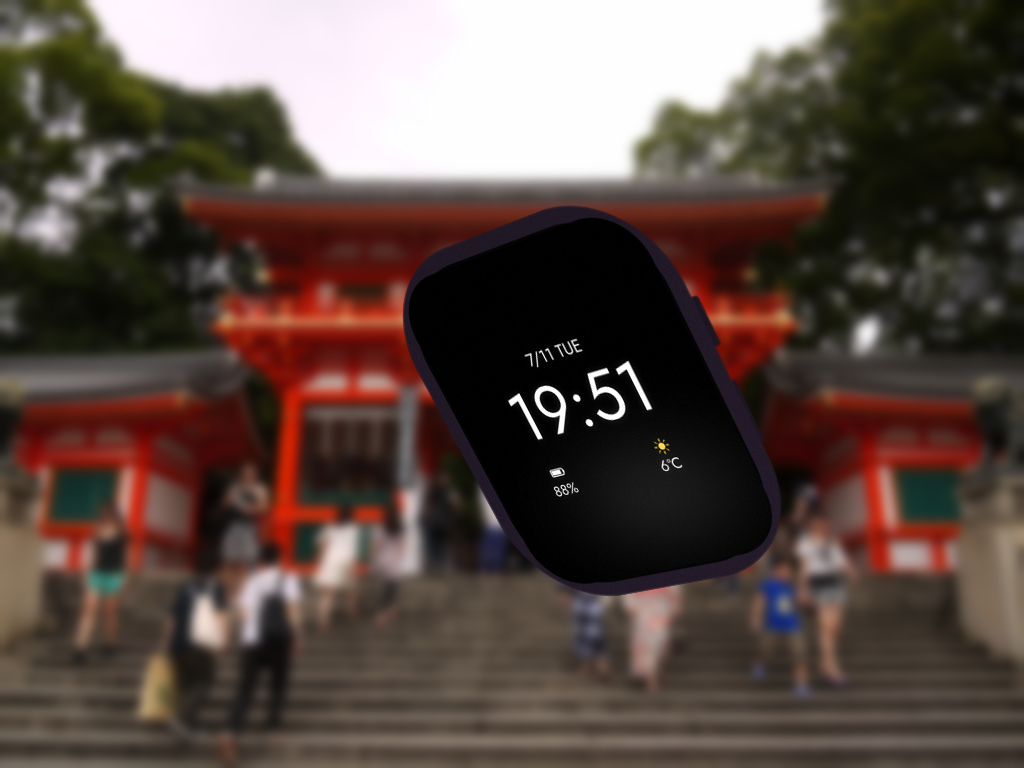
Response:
19h51
